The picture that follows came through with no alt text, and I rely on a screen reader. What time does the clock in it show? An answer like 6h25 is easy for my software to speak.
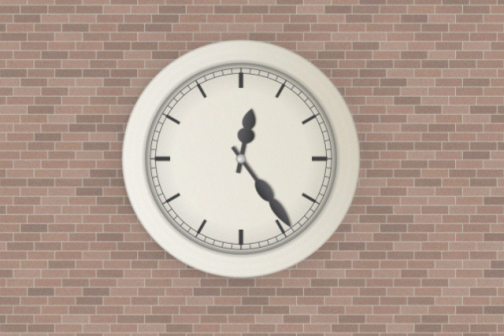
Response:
12h24
